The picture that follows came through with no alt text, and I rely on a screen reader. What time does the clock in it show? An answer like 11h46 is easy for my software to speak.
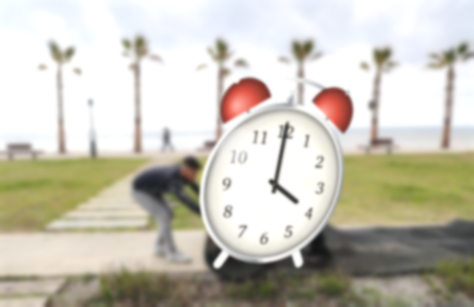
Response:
4h00
